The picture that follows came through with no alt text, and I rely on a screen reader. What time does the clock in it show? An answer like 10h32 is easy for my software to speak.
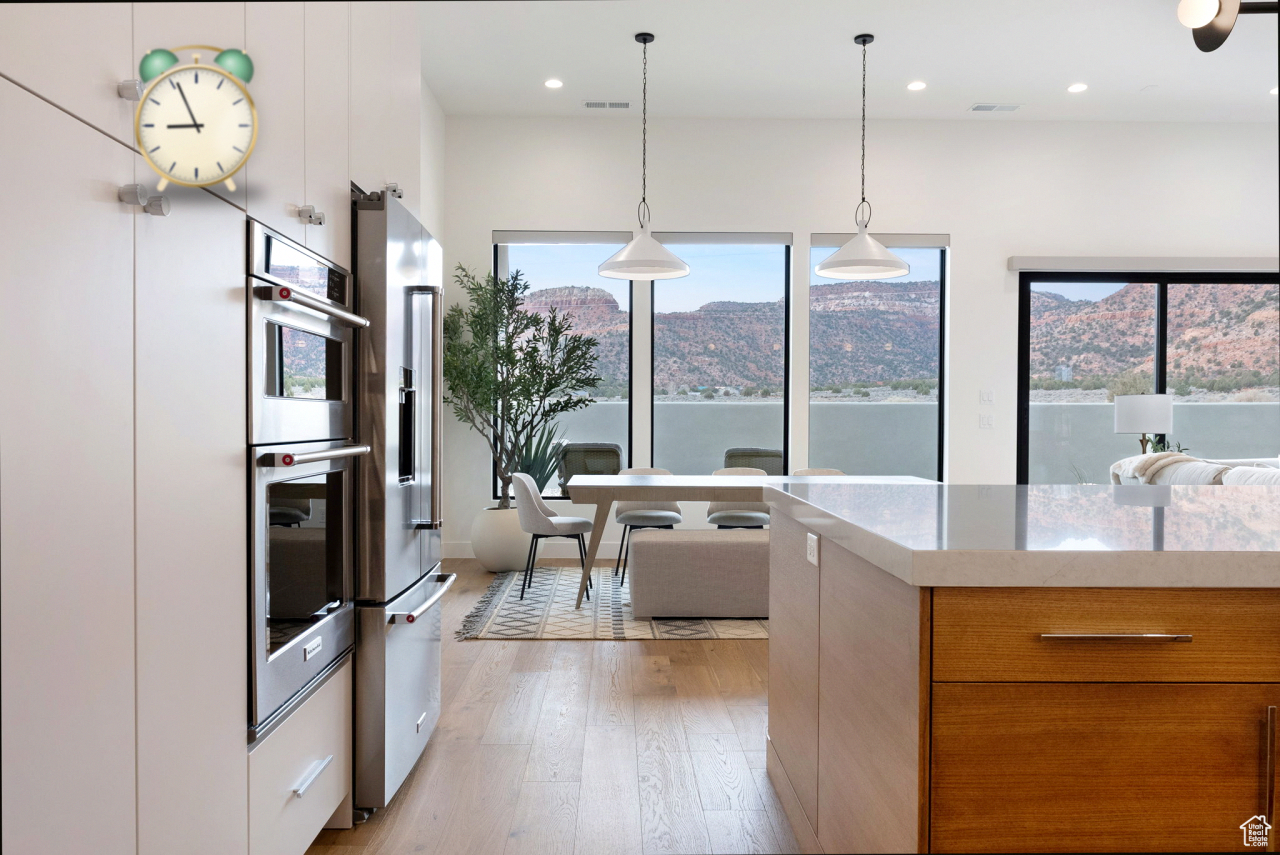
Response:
8h56
